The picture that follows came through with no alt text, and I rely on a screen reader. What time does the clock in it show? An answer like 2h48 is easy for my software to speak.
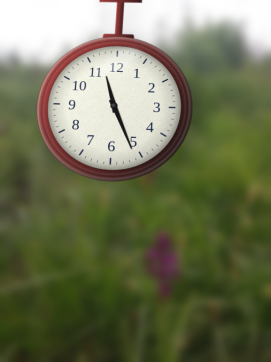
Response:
11h26
